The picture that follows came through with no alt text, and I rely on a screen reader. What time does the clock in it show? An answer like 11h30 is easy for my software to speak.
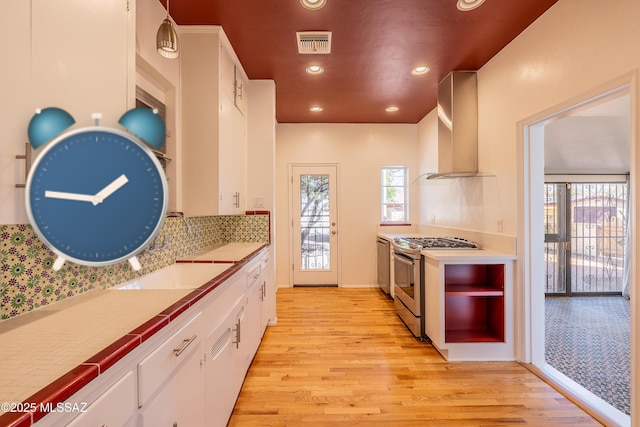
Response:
1h46
